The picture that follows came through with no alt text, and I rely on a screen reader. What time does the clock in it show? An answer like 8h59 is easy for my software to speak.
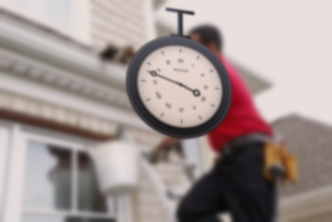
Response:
3h48
